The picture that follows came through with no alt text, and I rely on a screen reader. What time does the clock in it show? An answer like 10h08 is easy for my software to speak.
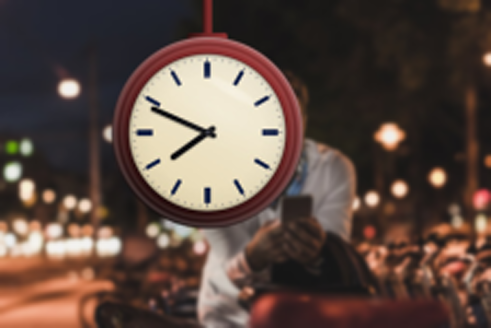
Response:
7h49
